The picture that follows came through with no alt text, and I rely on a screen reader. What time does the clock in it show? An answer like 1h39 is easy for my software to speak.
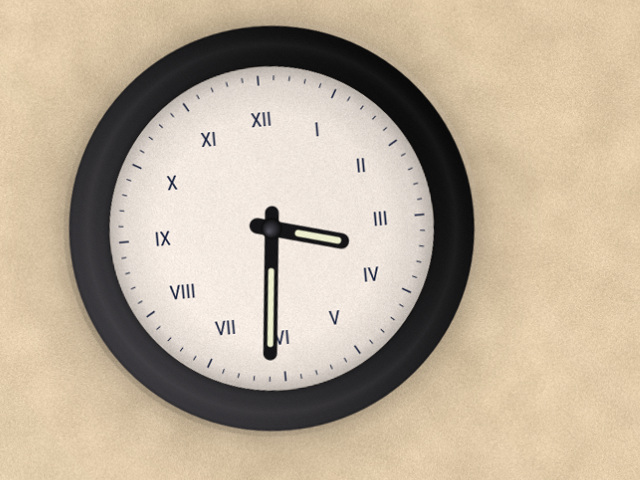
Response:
3h31
